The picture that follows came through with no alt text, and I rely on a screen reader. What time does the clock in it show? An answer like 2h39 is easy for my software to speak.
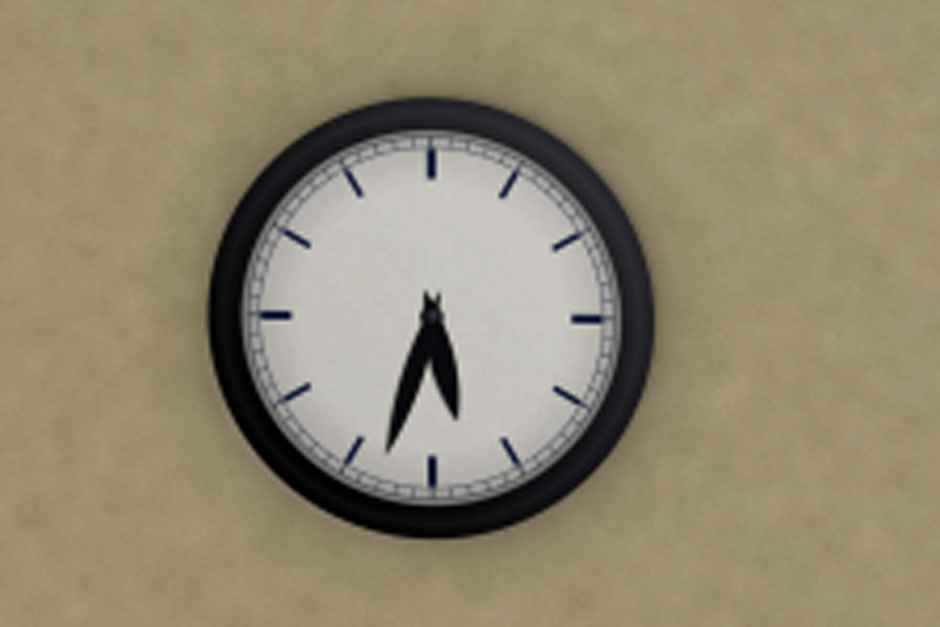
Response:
5h33
